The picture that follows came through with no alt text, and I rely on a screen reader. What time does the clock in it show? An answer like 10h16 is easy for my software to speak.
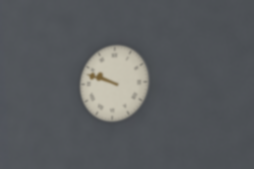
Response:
9h48
